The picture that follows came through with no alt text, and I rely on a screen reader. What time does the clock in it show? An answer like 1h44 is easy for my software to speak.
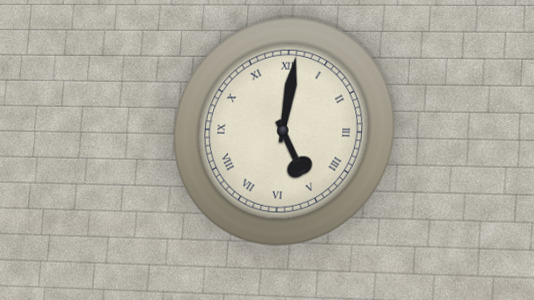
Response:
5h01
